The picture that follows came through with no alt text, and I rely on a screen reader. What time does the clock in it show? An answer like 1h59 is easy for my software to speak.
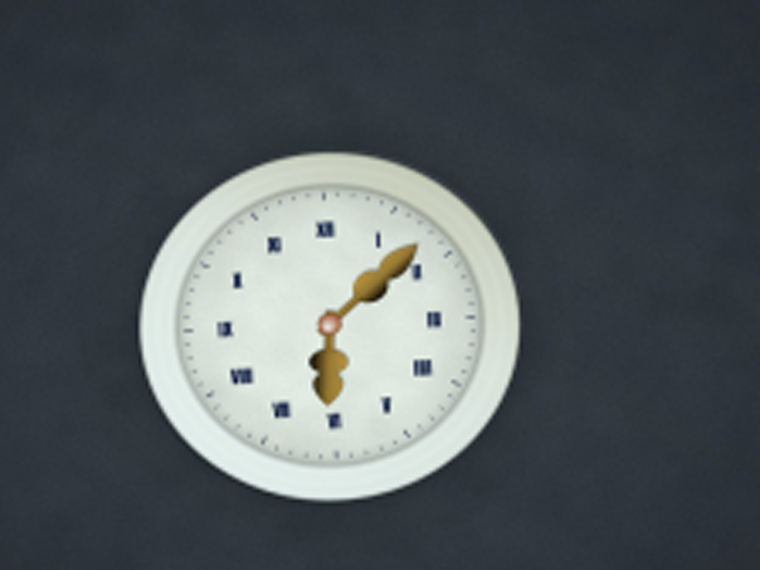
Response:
6h08
